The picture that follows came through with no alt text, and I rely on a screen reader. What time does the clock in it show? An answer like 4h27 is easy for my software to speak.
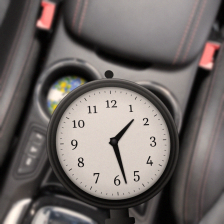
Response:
1h28
